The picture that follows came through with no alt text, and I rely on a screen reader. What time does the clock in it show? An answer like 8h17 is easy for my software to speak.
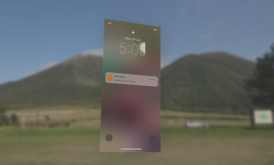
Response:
5h05
